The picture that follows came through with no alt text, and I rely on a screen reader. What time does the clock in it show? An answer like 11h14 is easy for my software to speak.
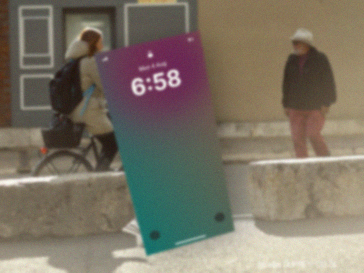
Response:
6h58
